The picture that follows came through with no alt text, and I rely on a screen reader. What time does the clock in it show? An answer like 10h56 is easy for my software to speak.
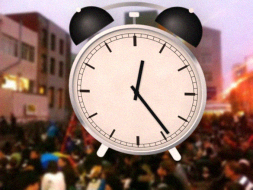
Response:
12h24
